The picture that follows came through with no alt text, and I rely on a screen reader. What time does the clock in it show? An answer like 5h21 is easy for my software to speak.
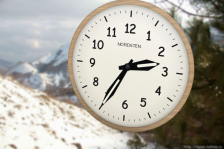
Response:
2h35
